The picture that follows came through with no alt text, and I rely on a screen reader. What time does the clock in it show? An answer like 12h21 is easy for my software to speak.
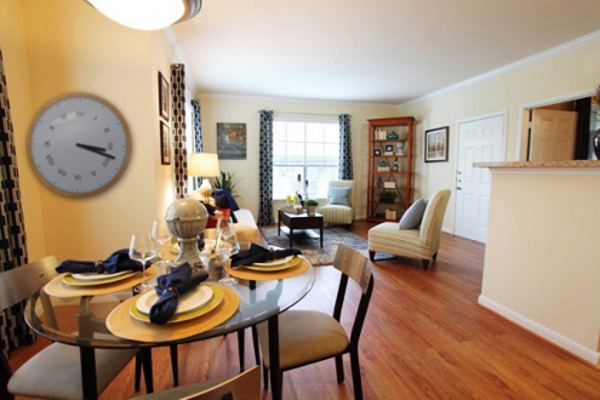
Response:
3h18
